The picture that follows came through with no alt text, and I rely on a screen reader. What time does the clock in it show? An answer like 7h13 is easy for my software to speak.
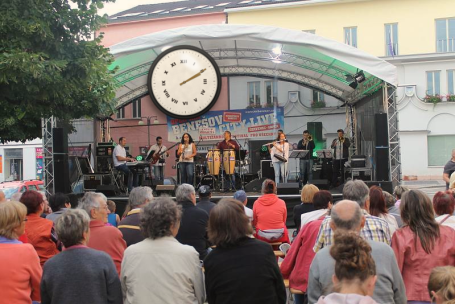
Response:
2h10
